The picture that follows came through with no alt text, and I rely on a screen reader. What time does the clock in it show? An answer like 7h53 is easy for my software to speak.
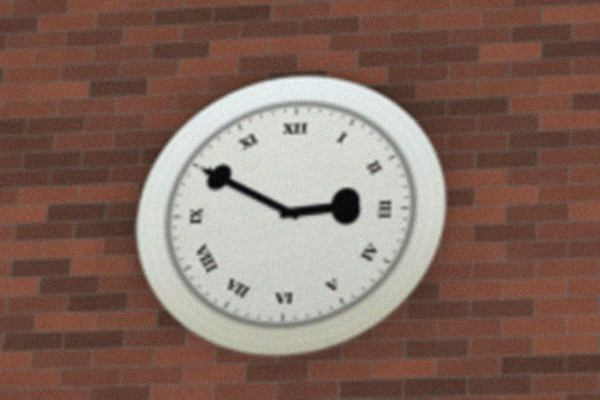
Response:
2h50
